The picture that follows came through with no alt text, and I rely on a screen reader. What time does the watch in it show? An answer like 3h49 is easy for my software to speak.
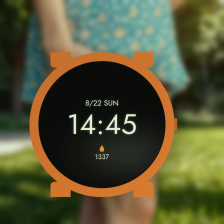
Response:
14h45
